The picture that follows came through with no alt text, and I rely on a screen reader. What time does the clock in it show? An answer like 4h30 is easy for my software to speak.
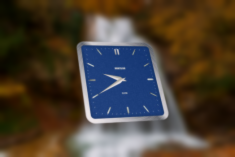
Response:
9h40
